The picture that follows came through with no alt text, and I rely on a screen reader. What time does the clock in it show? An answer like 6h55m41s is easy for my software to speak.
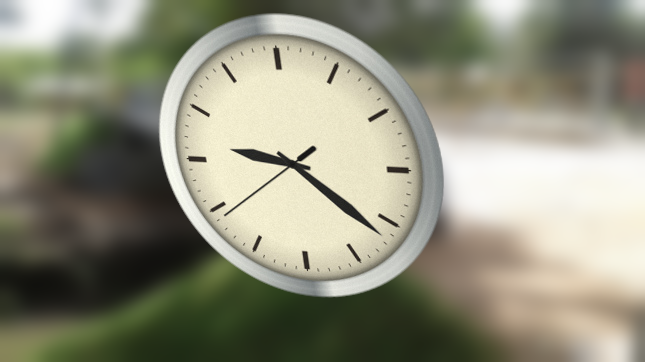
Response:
9h21m39s
